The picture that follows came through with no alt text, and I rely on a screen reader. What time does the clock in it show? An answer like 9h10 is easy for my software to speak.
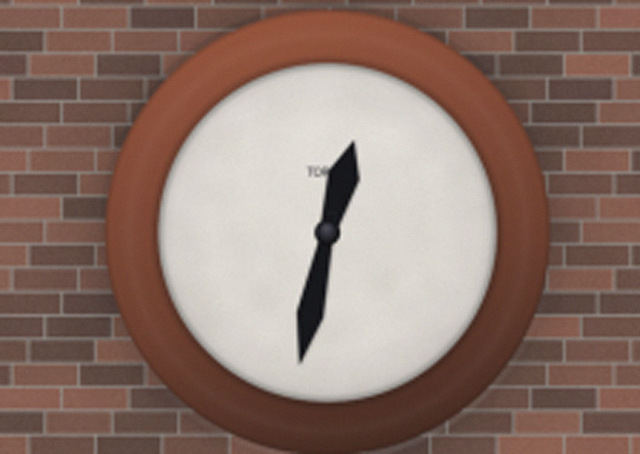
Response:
12h32
